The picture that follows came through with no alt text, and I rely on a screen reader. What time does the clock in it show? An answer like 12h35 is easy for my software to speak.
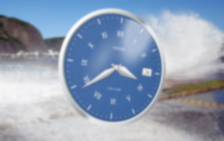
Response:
3h39
